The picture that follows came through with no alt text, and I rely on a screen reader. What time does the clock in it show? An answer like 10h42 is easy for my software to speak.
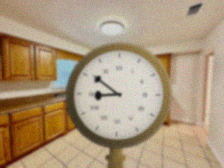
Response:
8h51
